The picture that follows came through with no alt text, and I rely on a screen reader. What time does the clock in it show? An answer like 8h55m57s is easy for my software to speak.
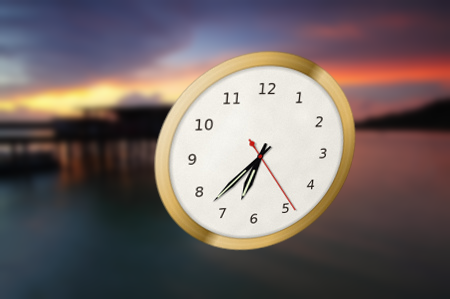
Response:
6h37m24s
